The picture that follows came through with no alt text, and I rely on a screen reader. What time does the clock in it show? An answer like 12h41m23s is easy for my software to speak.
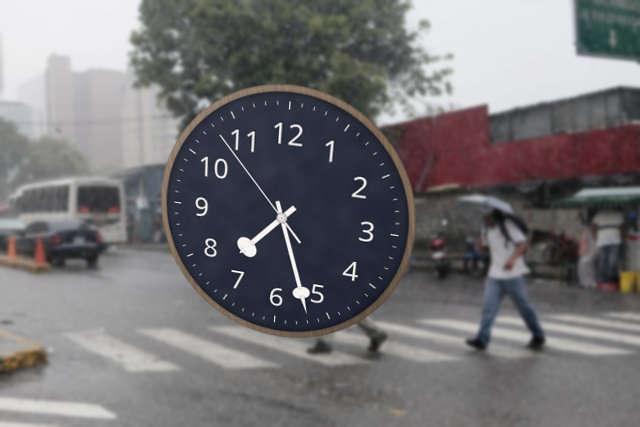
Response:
7h26m53s
